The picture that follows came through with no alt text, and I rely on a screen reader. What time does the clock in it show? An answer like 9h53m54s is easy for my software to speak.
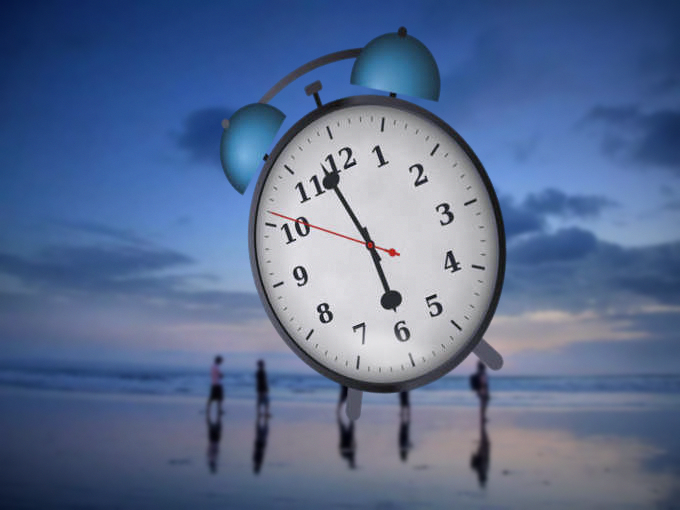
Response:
5h57m51s
